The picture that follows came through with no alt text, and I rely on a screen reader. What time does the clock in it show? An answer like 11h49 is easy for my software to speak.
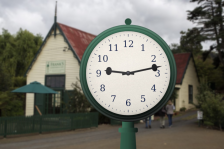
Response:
9h13
